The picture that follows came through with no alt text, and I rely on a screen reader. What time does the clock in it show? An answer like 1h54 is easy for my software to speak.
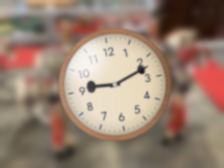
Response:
9h12
